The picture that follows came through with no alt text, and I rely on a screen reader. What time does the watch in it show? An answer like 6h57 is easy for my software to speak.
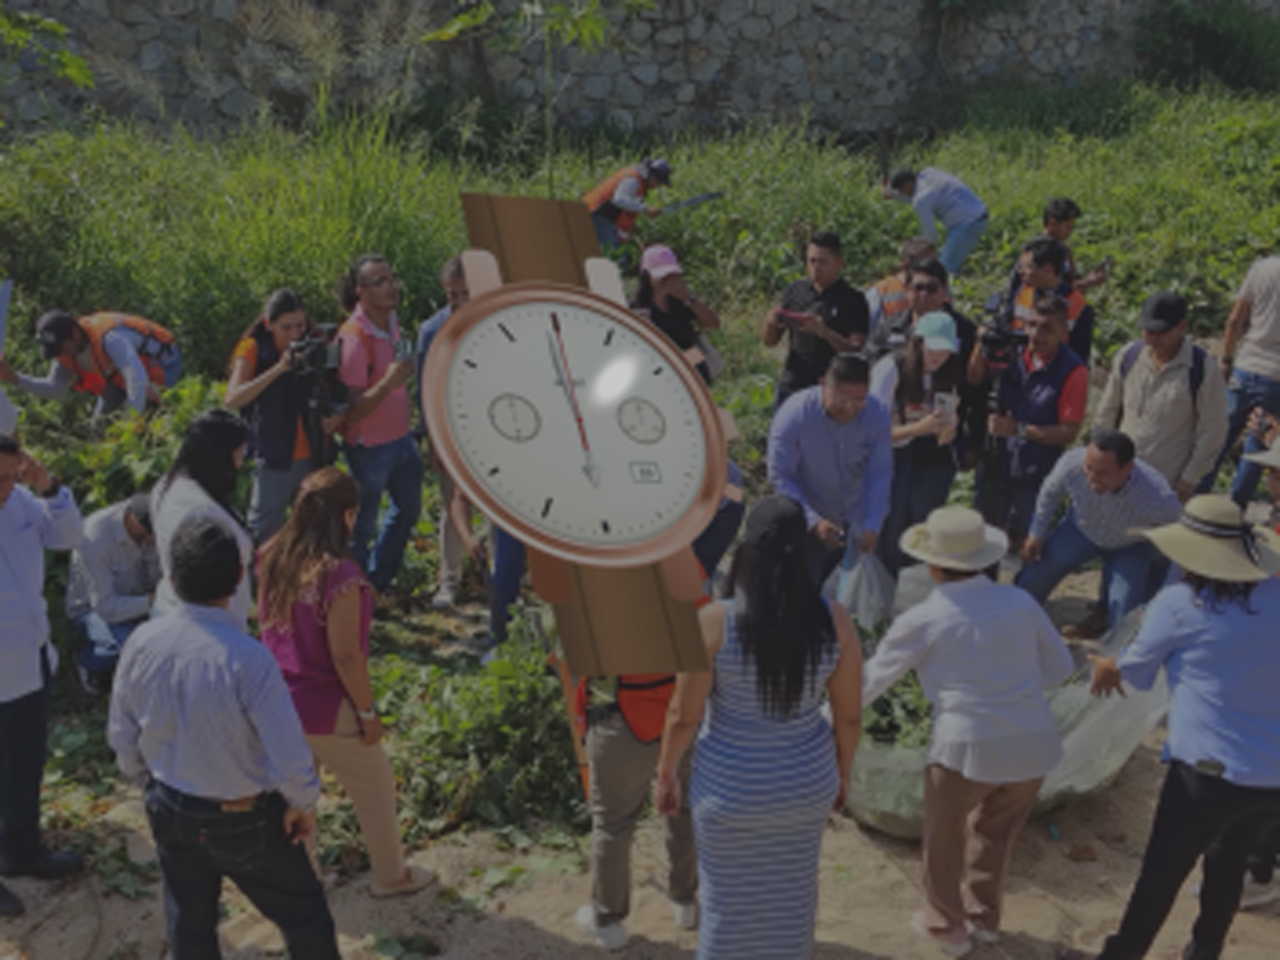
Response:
5h59
